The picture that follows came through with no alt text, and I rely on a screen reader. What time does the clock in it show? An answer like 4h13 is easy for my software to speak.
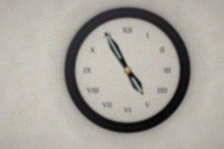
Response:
4h55
